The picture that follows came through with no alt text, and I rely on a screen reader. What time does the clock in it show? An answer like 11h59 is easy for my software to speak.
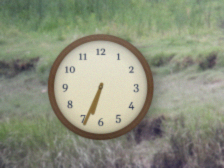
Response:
6h34
